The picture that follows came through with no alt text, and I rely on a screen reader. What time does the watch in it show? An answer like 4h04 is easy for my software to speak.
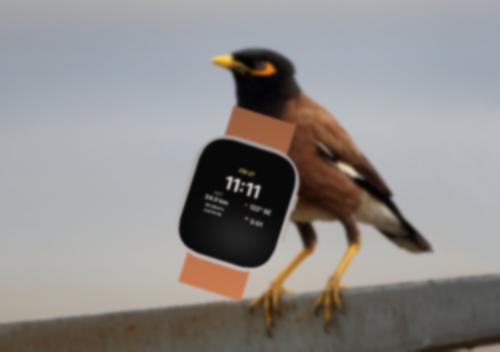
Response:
11h11
